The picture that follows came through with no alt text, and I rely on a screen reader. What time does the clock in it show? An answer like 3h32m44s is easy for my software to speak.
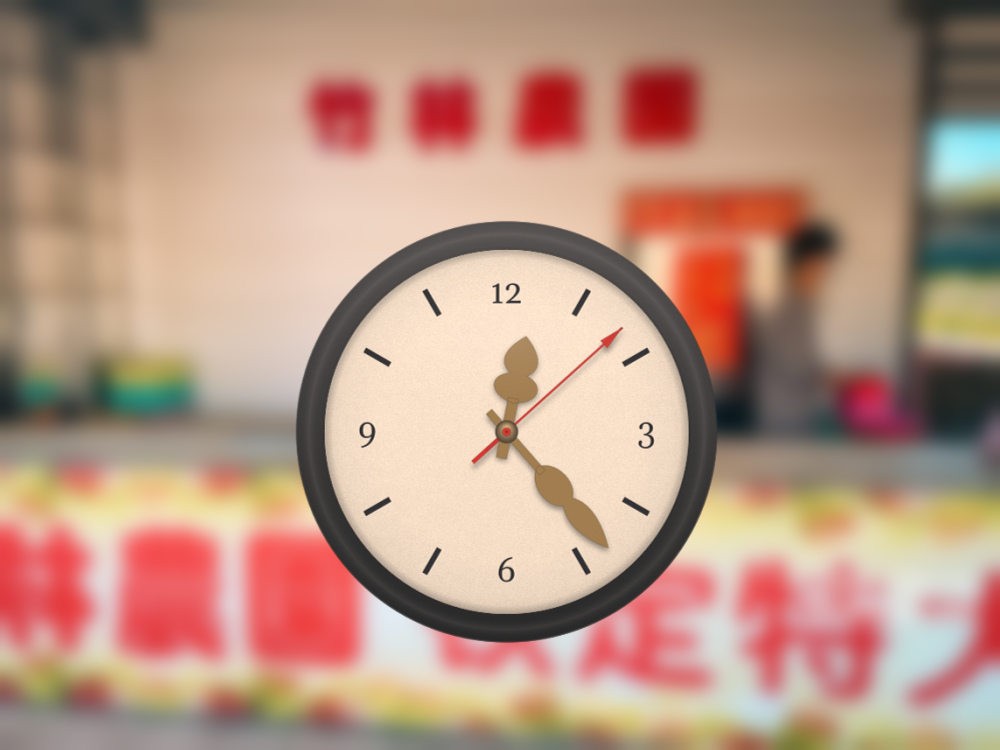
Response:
12h23m08s
